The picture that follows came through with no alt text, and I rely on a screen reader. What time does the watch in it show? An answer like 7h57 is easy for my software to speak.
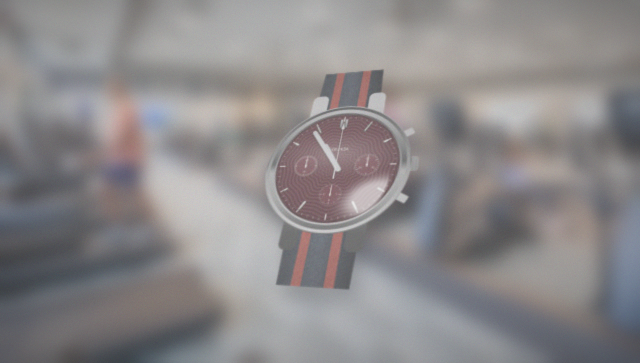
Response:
10h54
